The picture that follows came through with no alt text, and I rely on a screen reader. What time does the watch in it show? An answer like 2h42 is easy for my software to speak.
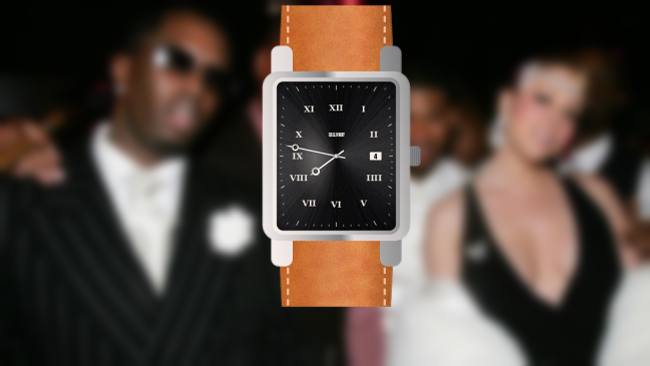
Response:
7h47
